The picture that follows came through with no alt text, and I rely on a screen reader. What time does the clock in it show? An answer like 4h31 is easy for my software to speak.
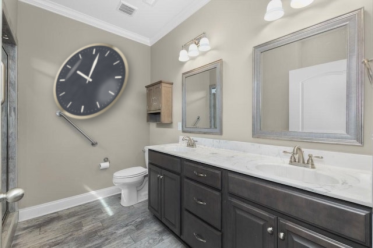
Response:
10h02
